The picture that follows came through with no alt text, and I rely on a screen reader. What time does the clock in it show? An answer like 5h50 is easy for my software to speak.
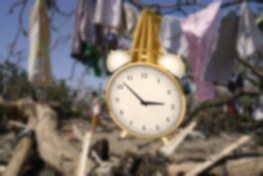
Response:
2h52
